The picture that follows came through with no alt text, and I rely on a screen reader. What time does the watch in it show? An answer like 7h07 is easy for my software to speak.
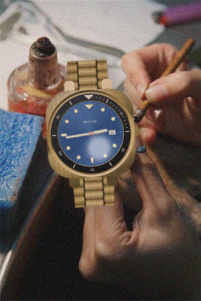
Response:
2h44
